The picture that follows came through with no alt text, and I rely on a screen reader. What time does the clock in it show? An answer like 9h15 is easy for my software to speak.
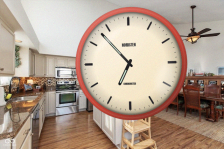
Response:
6h53
